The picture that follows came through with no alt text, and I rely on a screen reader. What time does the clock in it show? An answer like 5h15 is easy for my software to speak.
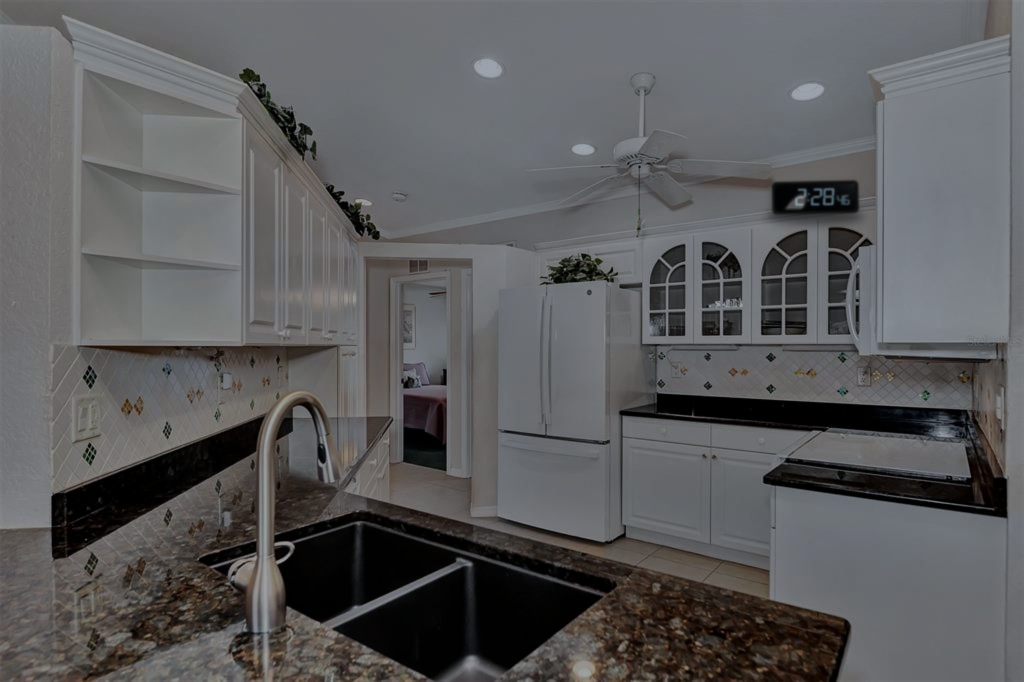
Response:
2h28
